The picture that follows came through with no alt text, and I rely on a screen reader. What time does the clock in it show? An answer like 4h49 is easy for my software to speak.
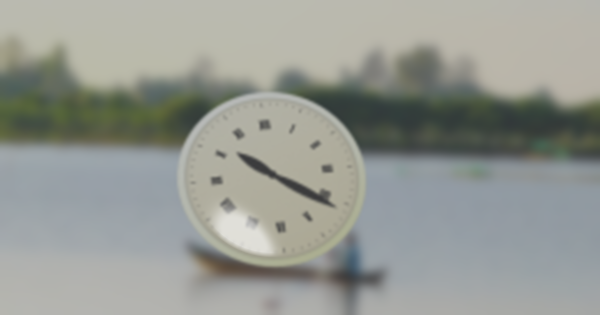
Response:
10h21
